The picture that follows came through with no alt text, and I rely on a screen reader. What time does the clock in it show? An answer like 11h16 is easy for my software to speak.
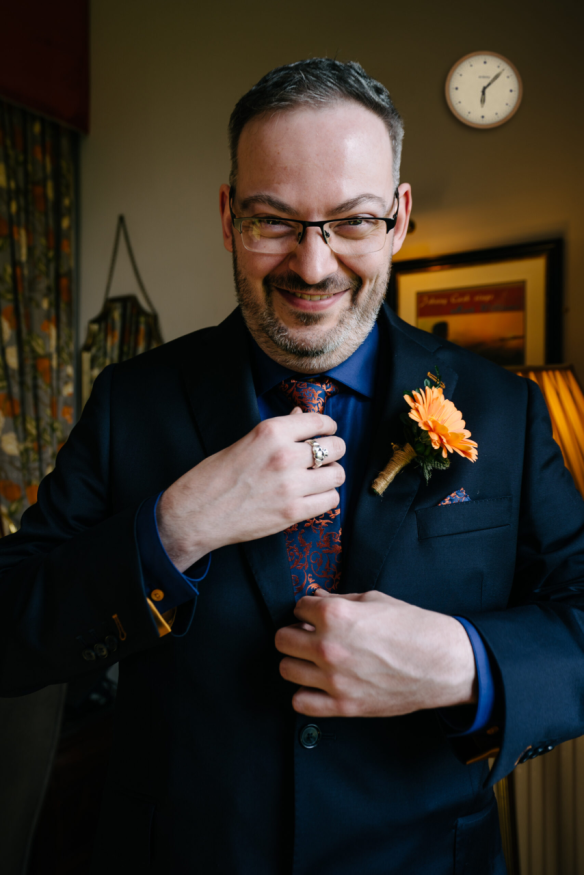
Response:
6h07
